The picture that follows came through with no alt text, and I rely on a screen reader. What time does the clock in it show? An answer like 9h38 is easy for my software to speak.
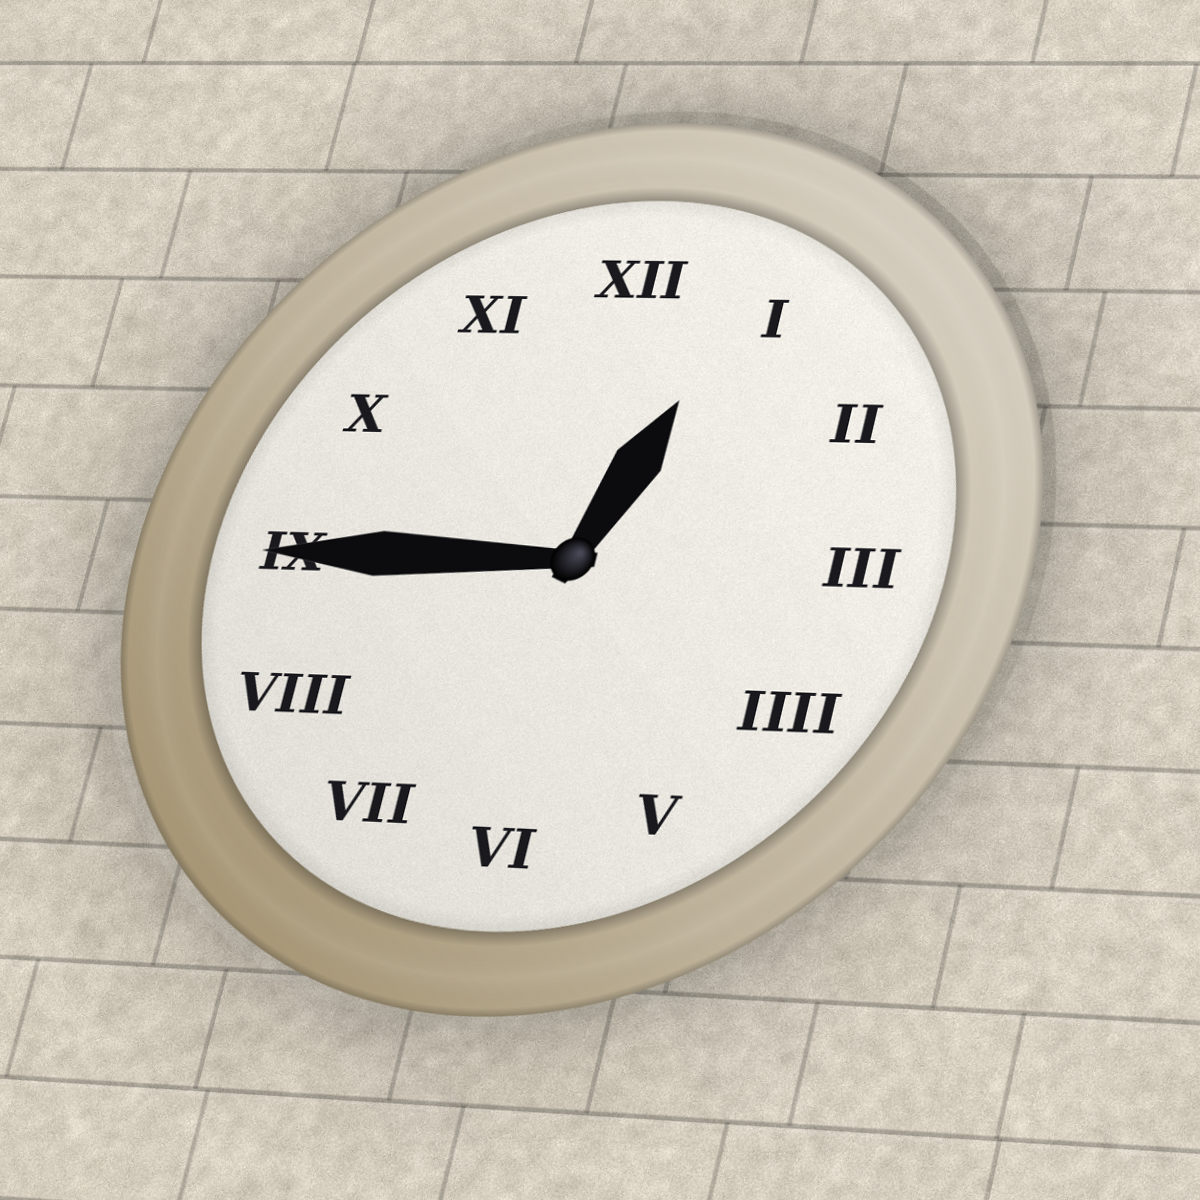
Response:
12h45
